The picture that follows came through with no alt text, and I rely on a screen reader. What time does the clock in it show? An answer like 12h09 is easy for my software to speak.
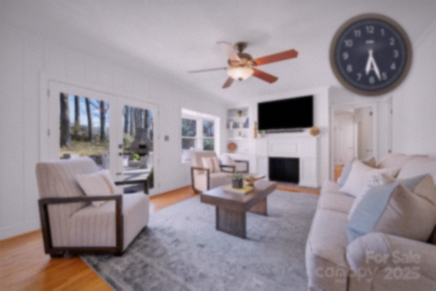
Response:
6h27
